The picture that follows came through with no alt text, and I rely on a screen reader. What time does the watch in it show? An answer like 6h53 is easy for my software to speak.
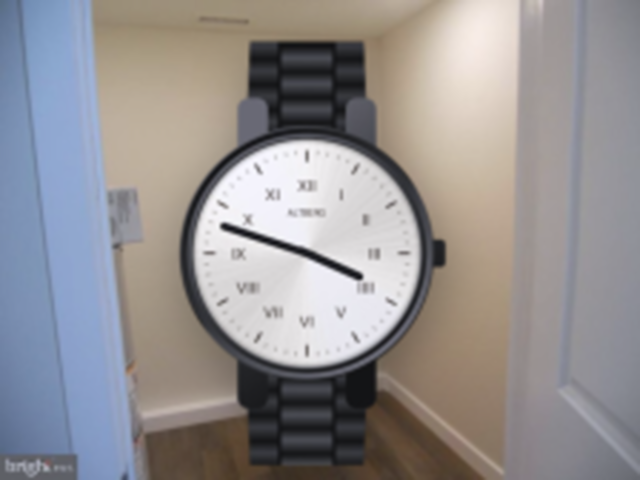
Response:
3h48
